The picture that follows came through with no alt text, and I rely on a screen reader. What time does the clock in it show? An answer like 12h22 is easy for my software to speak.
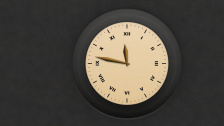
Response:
11h47
